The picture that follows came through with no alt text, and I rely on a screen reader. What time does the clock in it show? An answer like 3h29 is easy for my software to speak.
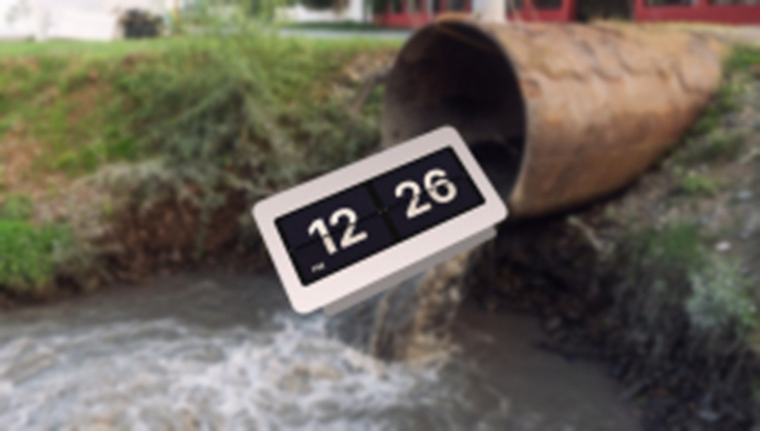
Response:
12h26
